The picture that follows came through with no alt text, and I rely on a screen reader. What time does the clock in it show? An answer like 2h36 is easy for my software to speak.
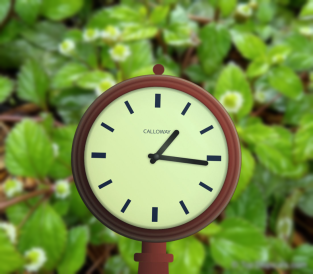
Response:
1h16
